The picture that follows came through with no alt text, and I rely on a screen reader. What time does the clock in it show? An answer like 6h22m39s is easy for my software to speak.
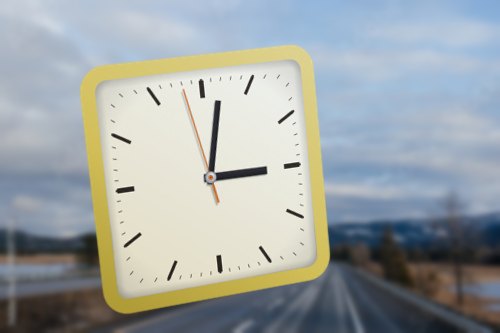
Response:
3h01m58s
